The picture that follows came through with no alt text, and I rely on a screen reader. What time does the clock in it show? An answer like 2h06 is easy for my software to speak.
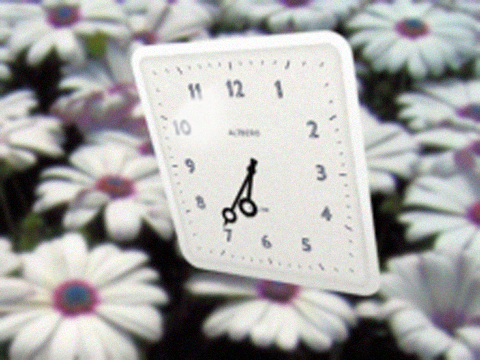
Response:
6h36
